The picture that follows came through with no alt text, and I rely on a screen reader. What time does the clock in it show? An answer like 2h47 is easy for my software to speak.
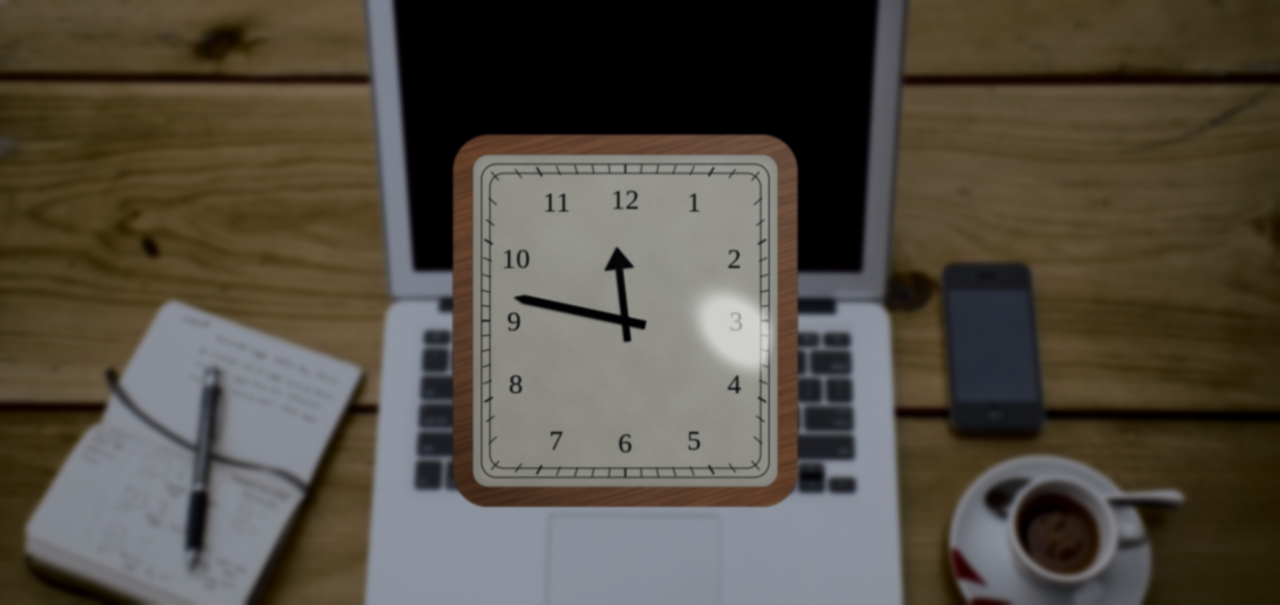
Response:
11h47
